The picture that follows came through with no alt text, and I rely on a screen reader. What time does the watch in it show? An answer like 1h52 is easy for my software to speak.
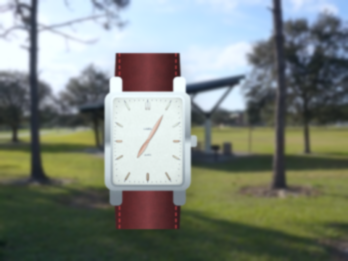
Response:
7h05
